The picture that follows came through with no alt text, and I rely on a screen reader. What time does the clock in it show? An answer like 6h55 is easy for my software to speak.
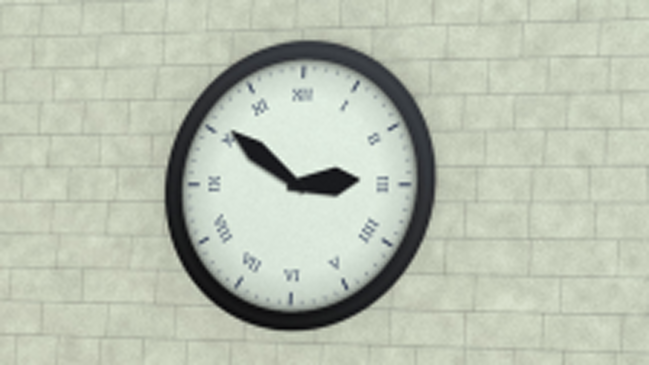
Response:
2h51
